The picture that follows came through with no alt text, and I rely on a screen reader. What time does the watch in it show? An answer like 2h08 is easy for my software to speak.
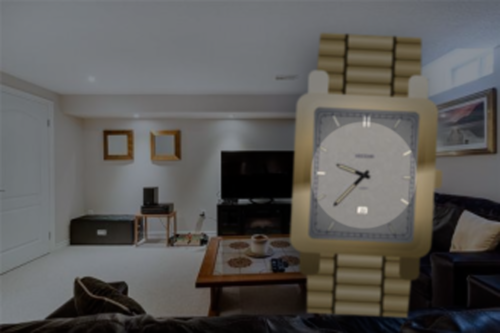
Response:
9h37
